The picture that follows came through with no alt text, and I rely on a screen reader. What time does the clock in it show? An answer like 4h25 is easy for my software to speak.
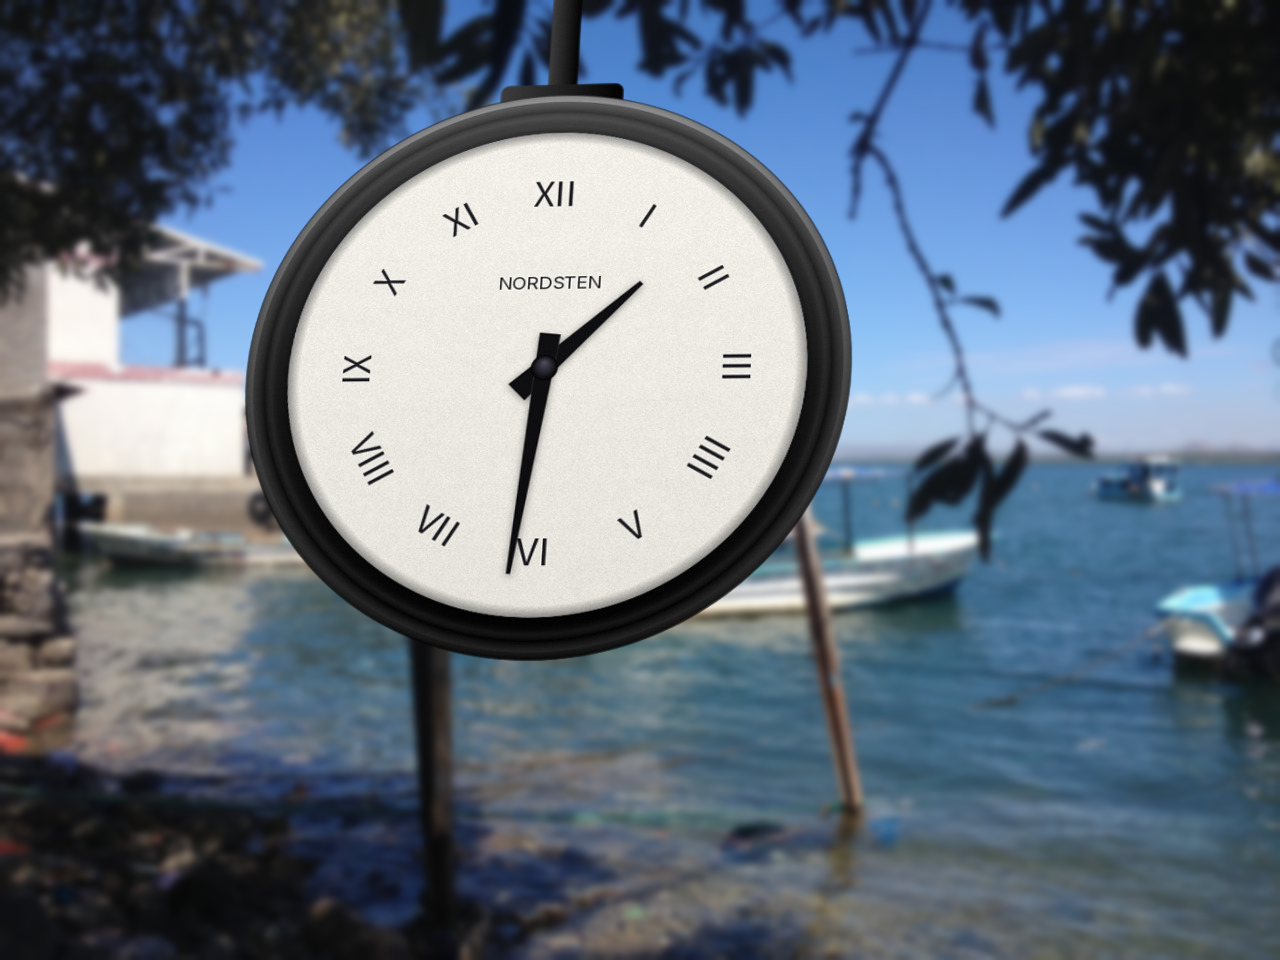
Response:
1h31
